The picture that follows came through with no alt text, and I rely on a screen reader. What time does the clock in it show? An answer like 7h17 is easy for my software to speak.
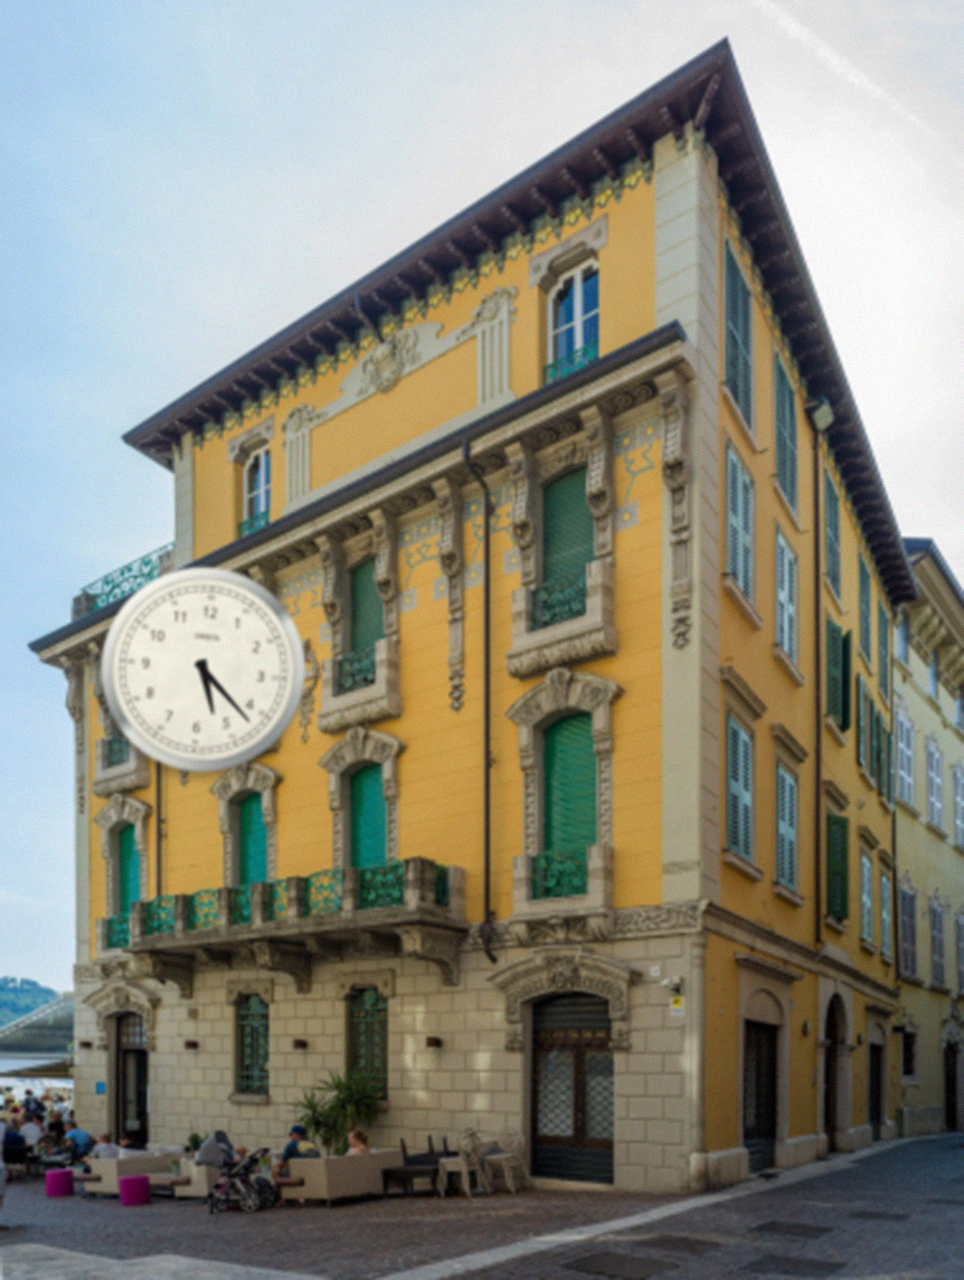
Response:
5h22
